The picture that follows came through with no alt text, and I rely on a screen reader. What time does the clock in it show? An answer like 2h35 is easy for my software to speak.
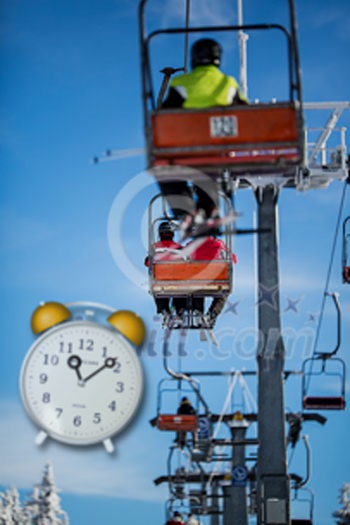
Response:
11h08
